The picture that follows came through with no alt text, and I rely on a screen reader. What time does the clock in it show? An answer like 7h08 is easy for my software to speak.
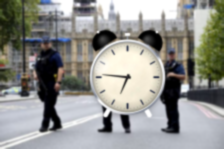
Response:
6h46
